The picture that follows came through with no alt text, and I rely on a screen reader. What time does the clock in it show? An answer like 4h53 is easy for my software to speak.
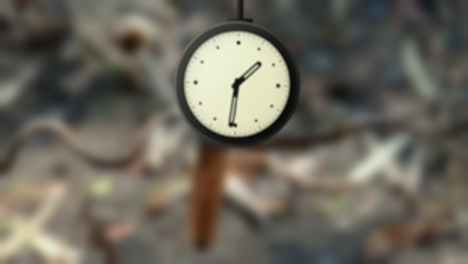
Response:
1h31
